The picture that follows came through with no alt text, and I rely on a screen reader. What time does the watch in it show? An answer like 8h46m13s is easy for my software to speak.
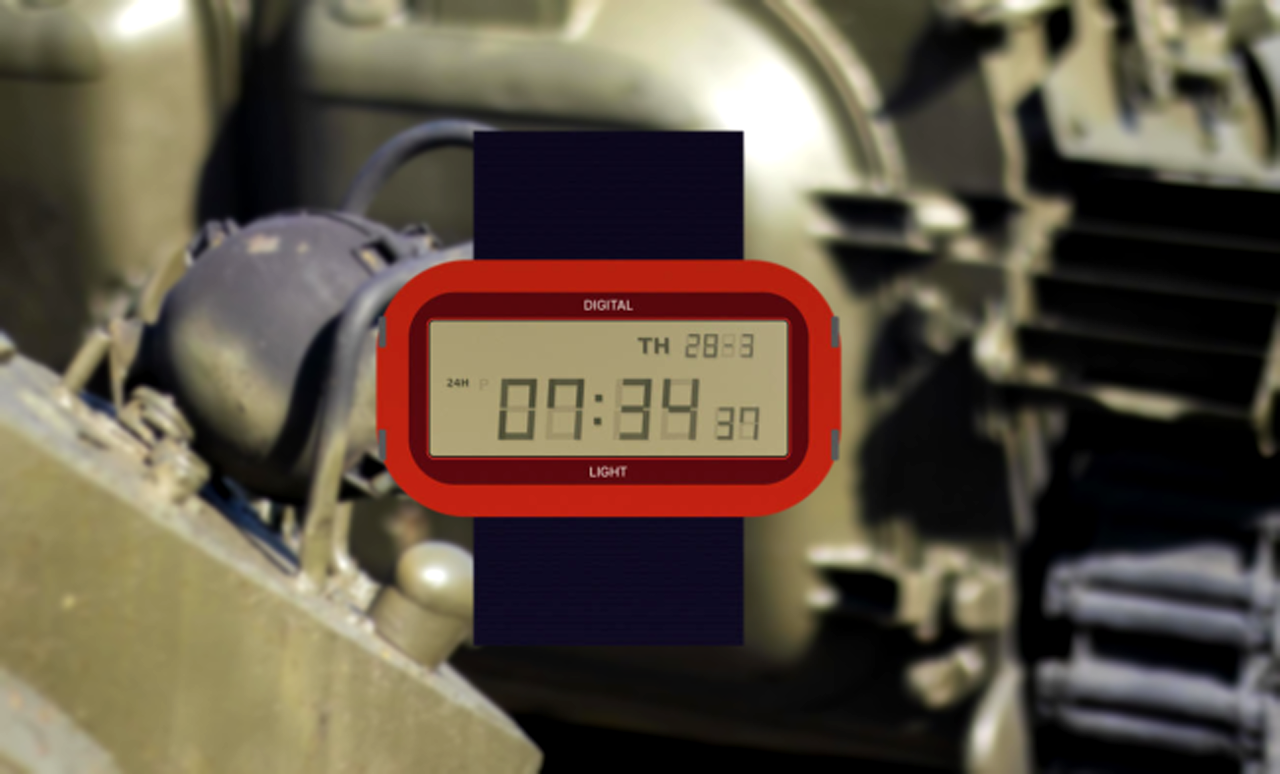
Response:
7h34m37s
